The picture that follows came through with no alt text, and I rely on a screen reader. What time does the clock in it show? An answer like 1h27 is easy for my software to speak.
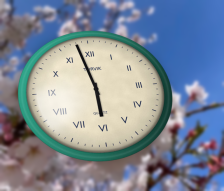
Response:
5h58
